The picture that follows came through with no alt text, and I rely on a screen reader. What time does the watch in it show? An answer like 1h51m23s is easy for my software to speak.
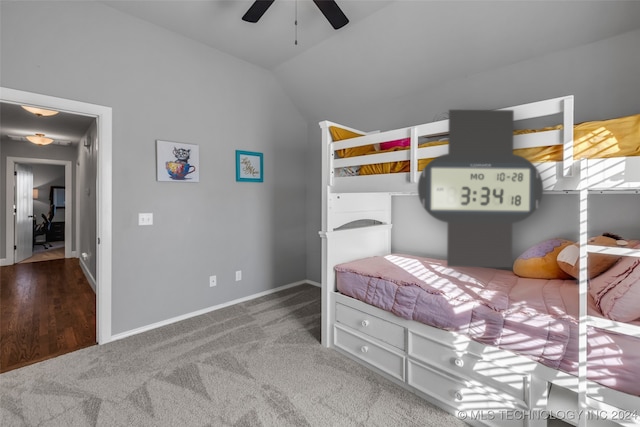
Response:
3h34m18s
